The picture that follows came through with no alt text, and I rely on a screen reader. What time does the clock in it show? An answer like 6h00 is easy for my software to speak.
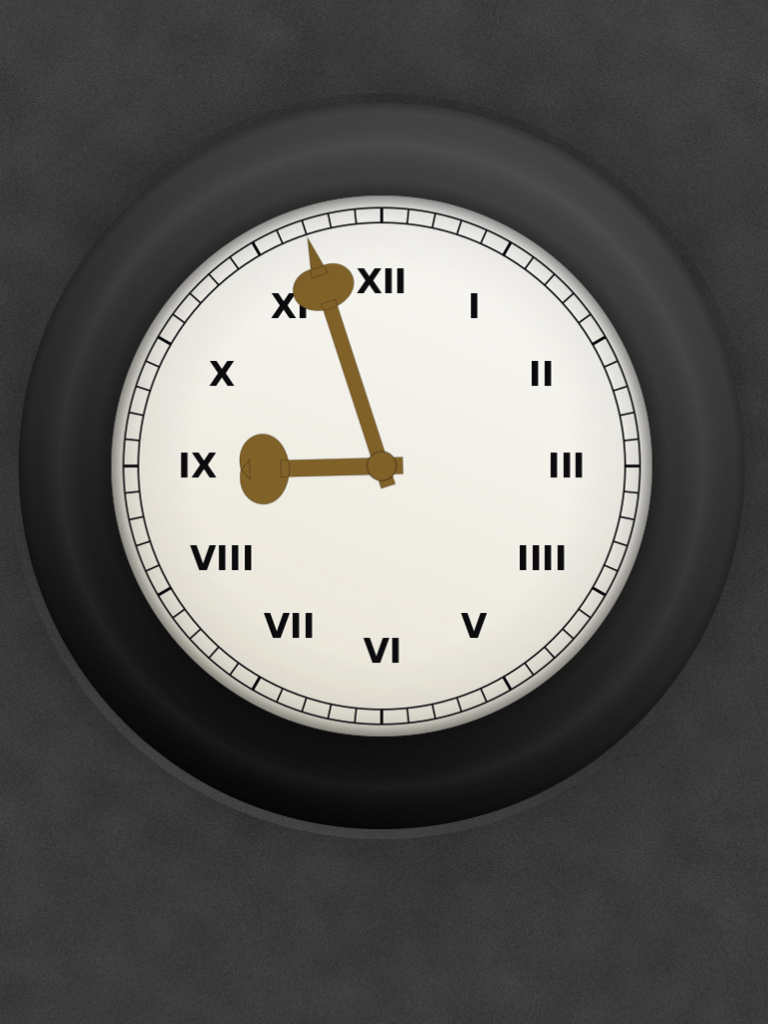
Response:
8h57
